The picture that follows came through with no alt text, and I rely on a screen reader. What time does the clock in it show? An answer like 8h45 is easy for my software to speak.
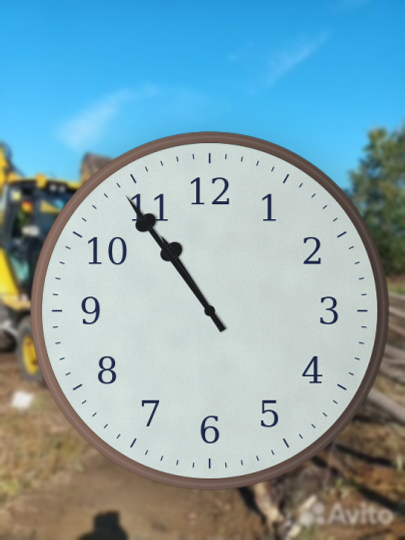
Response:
10h54
